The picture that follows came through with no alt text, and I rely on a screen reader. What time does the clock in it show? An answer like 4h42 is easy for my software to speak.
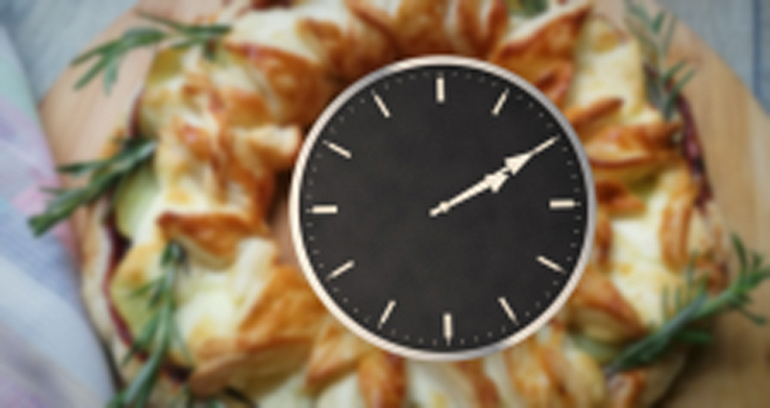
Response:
2h10
